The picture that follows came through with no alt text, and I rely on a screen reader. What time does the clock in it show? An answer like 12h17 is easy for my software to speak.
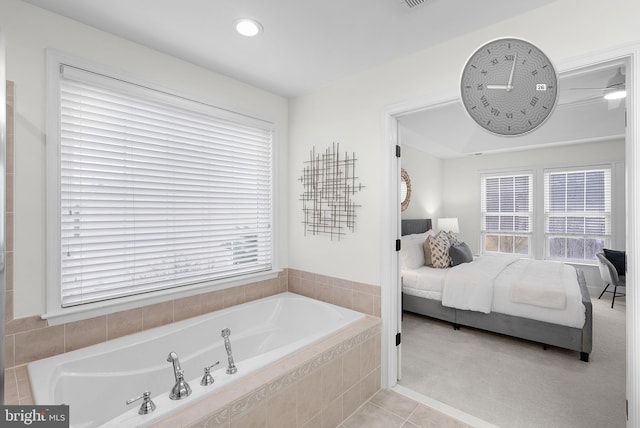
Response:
9h02
